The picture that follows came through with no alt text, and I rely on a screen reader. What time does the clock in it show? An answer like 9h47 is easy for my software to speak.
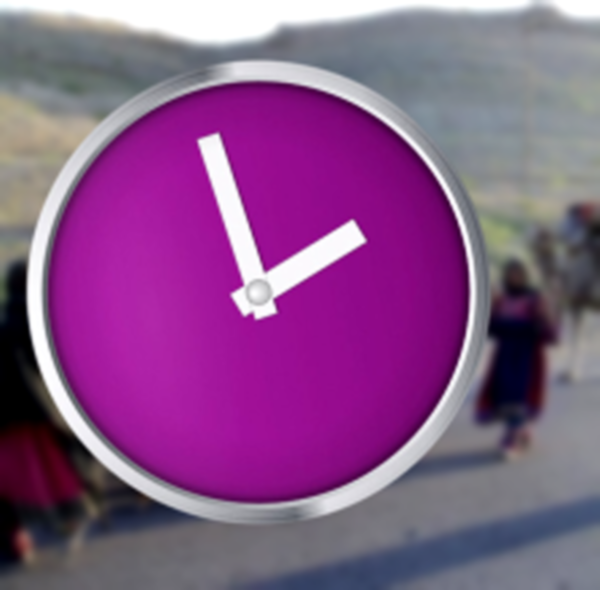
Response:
1h57
